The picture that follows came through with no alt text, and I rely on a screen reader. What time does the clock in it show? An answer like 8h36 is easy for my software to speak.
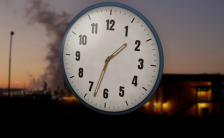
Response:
1h33
